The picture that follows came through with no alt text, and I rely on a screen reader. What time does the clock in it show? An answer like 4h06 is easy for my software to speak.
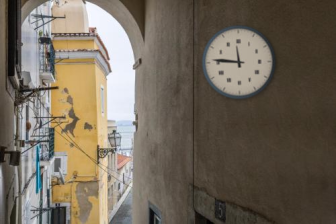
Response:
11h46
